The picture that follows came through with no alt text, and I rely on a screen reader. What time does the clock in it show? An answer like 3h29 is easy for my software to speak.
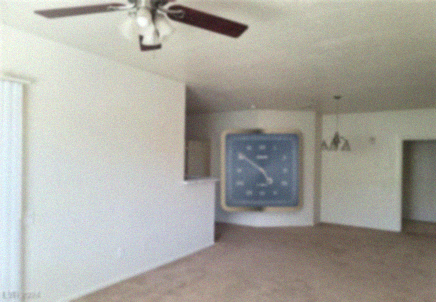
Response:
4h51
